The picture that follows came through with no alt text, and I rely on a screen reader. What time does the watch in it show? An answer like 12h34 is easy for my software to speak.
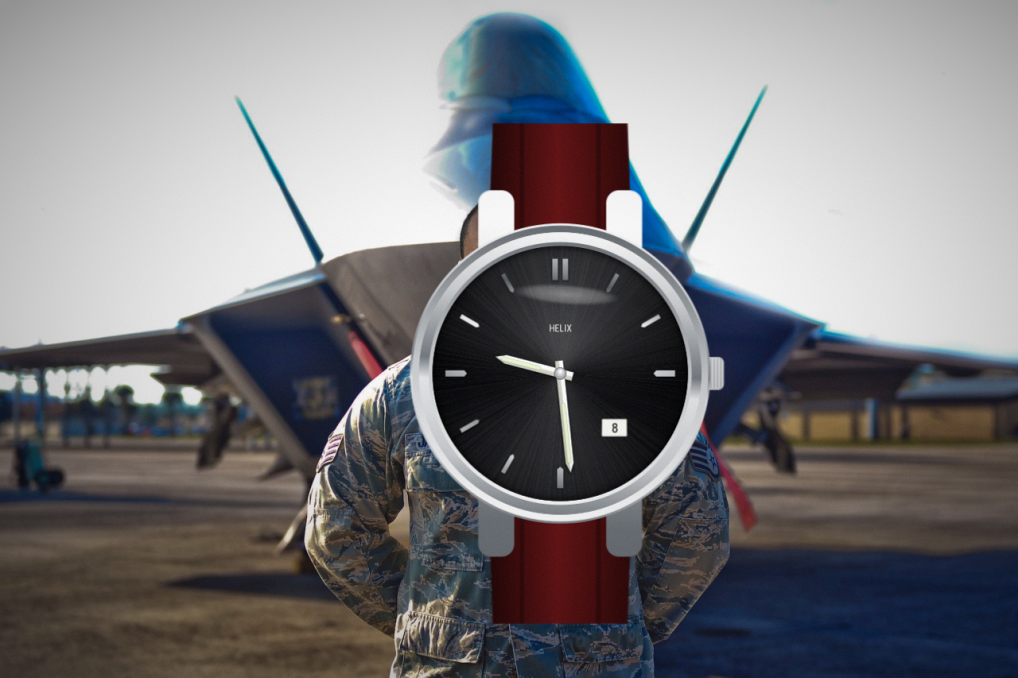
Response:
9h29
